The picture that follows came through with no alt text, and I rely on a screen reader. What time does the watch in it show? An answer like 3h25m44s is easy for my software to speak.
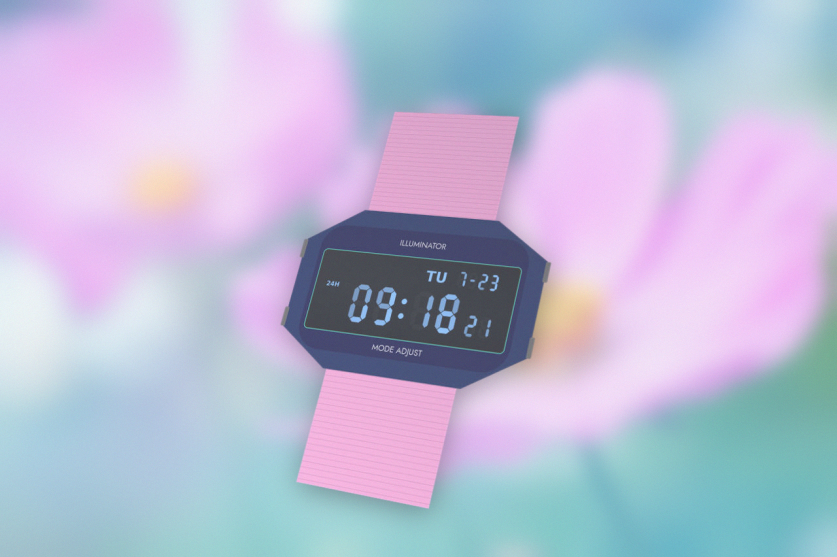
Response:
9h18m21s
